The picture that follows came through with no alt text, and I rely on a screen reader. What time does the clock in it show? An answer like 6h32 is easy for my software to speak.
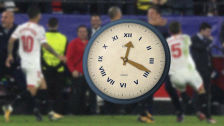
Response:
12h19
